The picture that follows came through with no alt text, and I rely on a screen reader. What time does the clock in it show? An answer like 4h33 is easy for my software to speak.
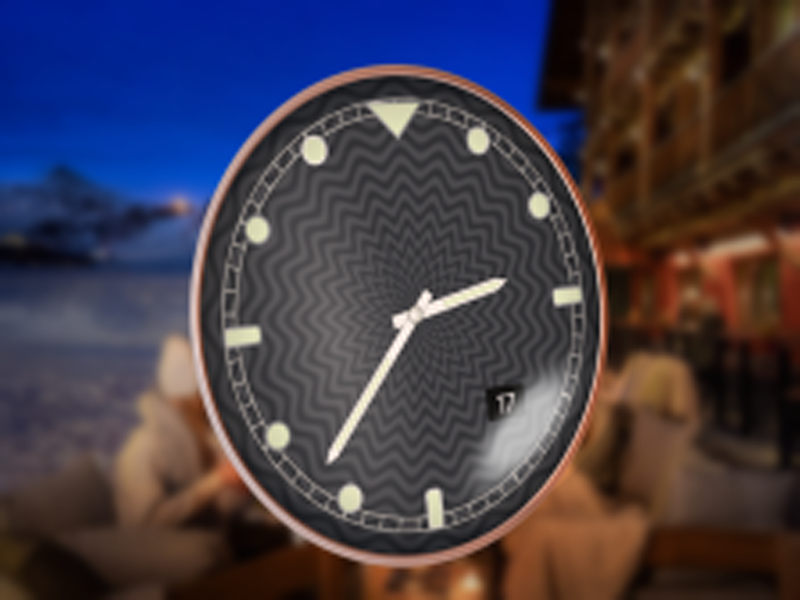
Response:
2h37
